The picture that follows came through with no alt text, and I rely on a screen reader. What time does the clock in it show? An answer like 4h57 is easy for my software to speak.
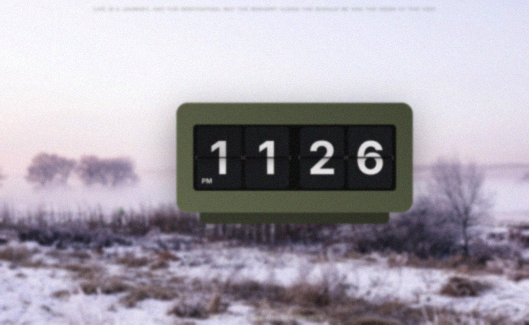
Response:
11h26
